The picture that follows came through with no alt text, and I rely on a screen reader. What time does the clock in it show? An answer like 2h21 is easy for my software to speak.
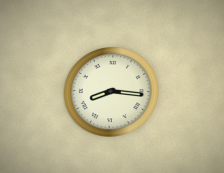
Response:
8h16
